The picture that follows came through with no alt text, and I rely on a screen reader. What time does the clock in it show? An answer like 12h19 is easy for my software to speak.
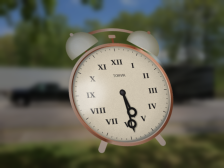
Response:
5h29
